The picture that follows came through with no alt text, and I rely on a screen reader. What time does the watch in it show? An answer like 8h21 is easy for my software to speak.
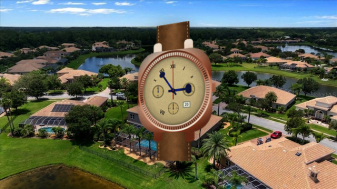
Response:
2h54
